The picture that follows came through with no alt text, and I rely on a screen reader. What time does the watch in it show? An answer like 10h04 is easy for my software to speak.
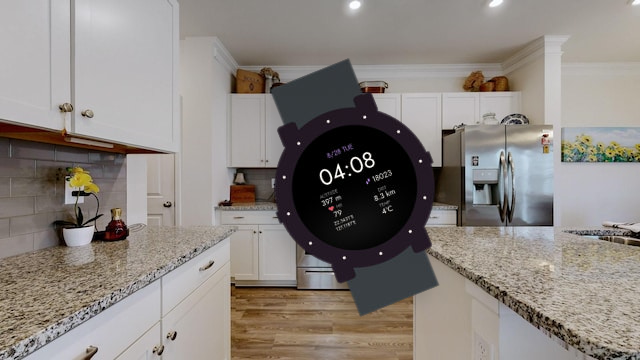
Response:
4h08
